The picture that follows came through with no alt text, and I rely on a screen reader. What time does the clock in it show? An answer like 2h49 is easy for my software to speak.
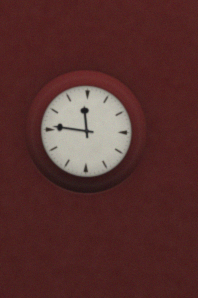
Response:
11h46
